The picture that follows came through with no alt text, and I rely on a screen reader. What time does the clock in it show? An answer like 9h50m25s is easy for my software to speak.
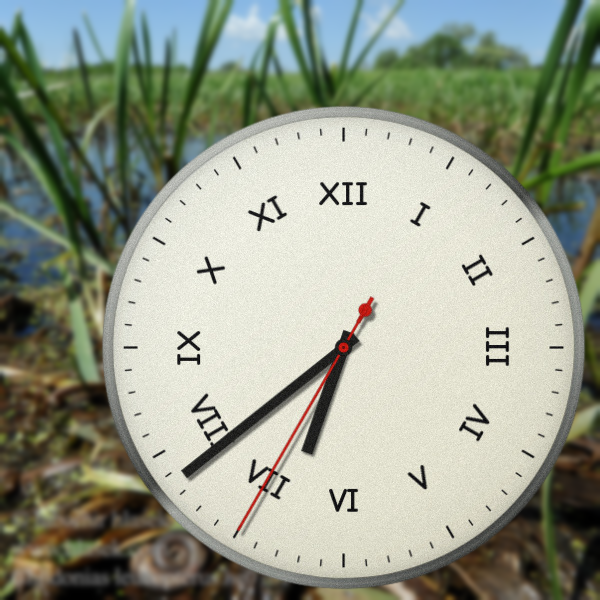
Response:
6h38m35s
